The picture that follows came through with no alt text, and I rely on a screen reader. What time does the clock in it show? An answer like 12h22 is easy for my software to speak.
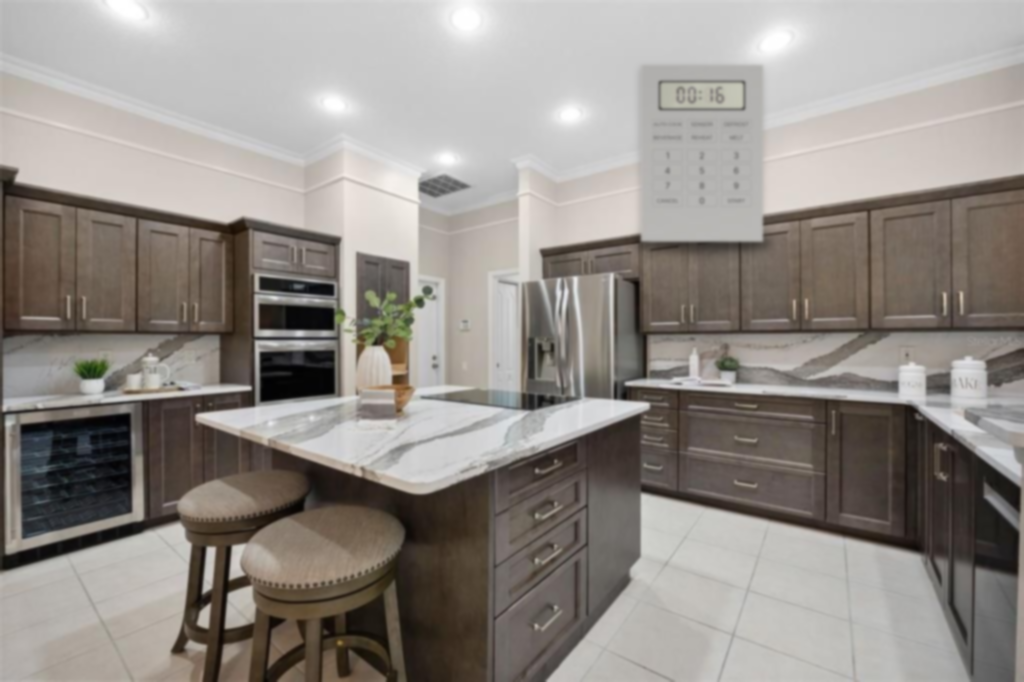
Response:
0h16
